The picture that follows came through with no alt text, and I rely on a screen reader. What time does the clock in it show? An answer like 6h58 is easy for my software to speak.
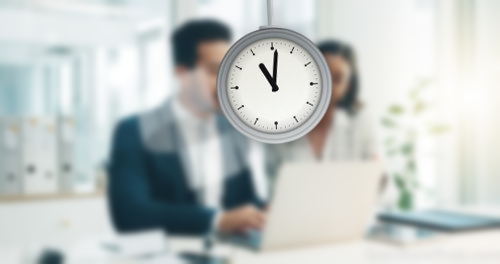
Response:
11h01
